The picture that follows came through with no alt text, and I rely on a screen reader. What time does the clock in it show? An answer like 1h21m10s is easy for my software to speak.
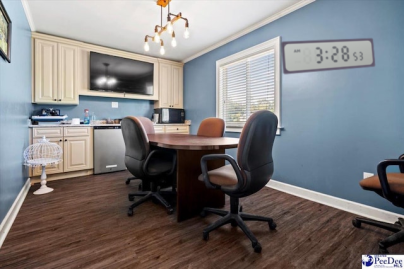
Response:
3h28m53s
